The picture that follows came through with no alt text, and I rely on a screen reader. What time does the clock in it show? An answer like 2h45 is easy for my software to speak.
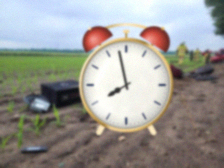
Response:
7h58
